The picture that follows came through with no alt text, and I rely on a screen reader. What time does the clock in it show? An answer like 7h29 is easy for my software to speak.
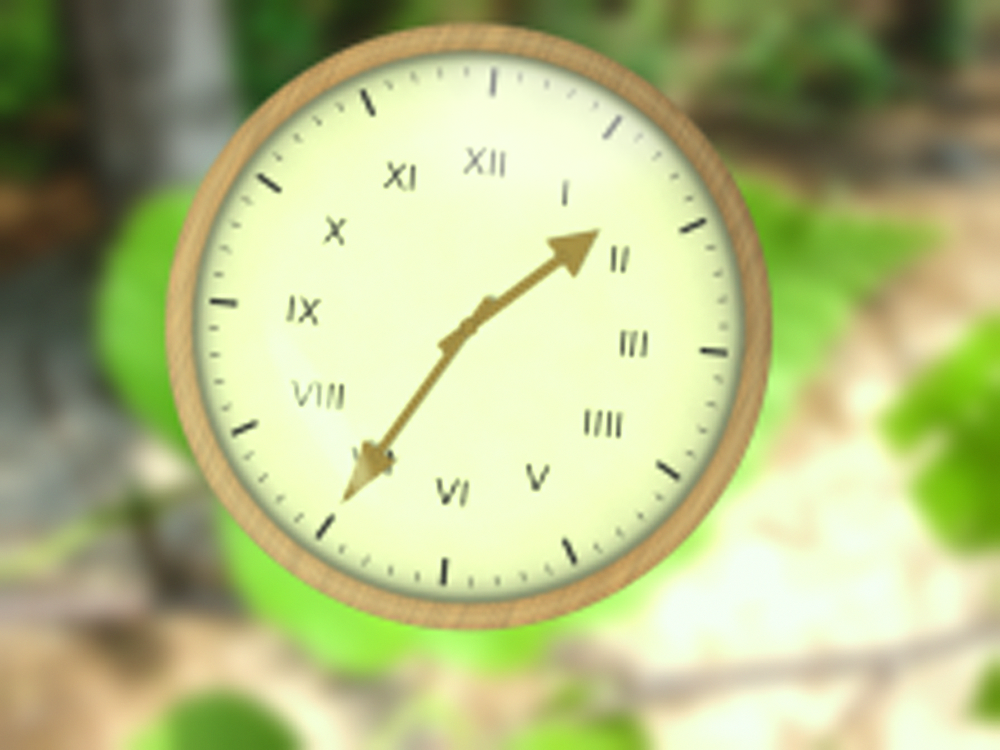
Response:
1h35
